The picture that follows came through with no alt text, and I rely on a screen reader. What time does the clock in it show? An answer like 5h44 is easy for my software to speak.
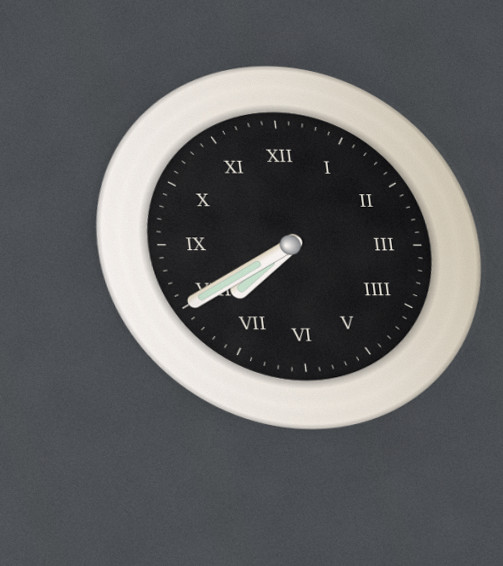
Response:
7h40
